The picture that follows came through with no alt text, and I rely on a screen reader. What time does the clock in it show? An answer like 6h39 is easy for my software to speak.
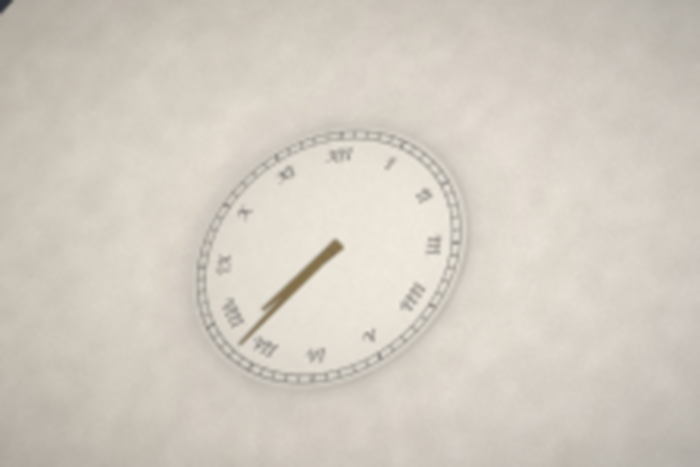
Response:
7h37
